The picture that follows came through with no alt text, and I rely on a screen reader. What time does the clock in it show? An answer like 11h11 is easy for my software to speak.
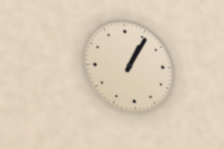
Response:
1h06
